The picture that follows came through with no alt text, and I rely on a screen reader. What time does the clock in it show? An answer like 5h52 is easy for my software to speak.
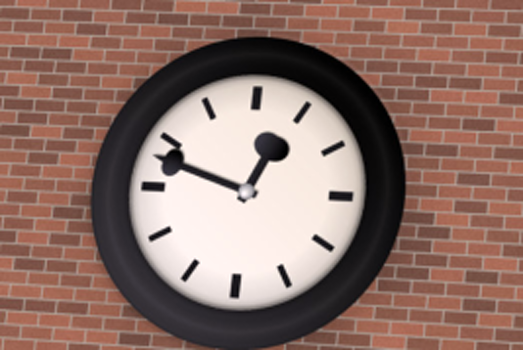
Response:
12h48
